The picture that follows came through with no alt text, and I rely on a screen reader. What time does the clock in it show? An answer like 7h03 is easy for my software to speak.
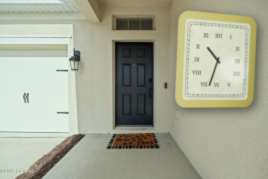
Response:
10h33
